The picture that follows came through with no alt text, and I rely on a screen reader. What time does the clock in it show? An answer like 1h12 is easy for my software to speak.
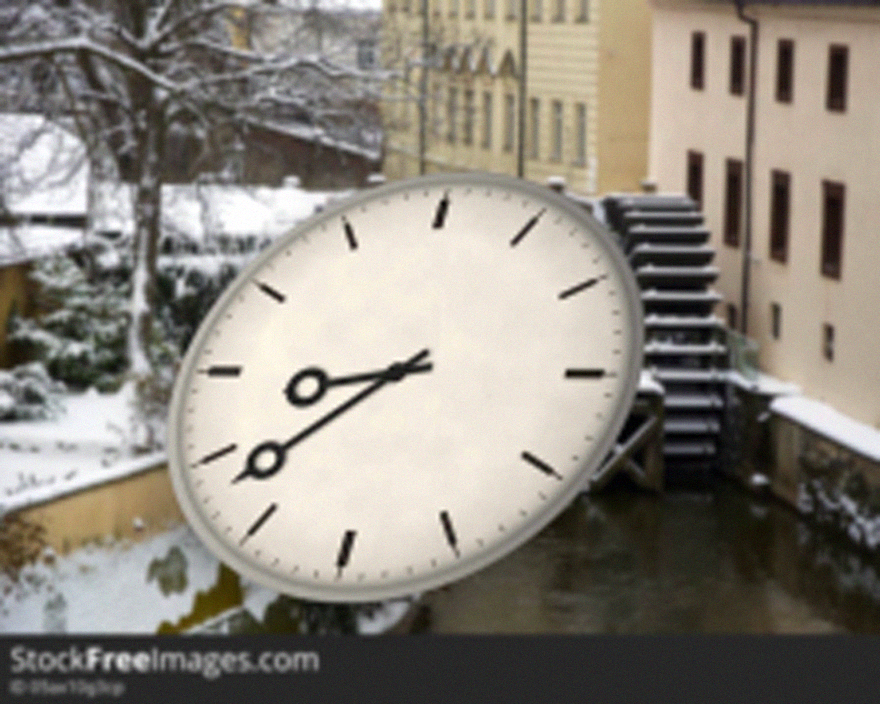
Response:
8h38
